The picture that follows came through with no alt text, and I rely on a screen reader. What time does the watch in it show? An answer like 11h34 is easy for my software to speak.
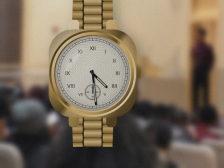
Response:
4h29
